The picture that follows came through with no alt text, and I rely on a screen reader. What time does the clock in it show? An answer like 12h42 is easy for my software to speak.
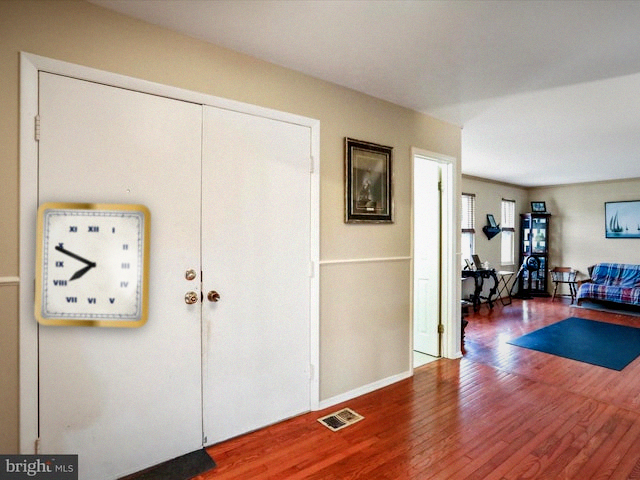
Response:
7h49
